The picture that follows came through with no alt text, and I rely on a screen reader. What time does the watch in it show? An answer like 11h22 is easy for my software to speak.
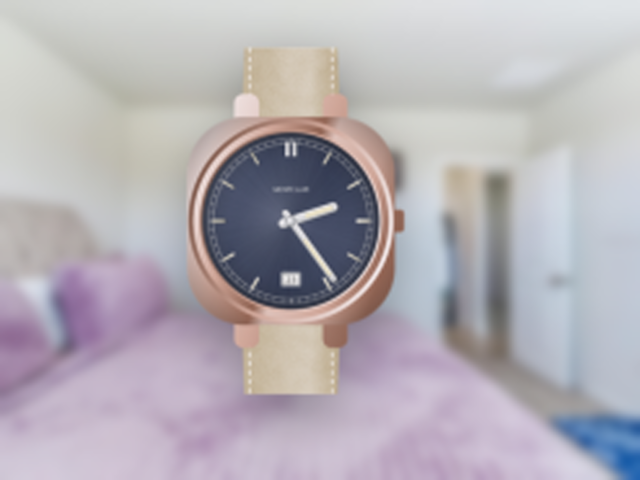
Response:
2h24
